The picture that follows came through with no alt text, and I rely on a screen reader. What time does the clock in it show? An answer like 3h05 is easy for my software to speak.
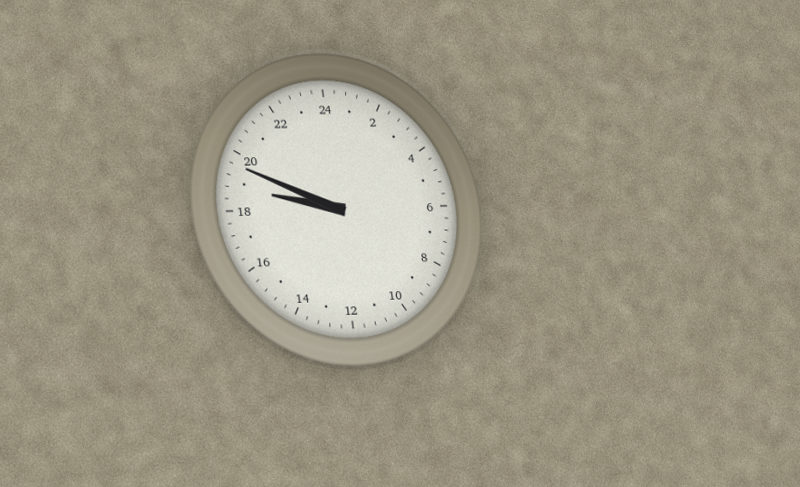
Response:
18h49
